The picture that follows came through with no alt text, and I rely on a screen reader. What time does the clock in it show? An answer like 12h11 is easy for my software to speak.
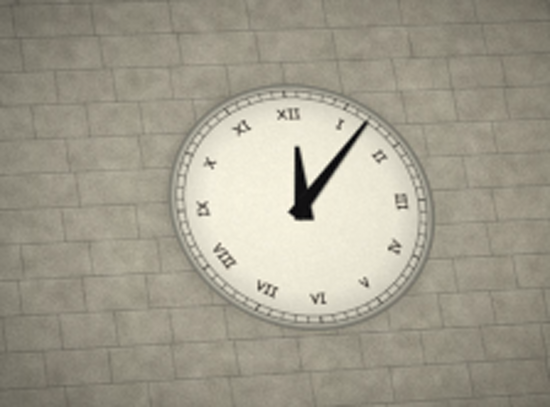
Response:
12h07
